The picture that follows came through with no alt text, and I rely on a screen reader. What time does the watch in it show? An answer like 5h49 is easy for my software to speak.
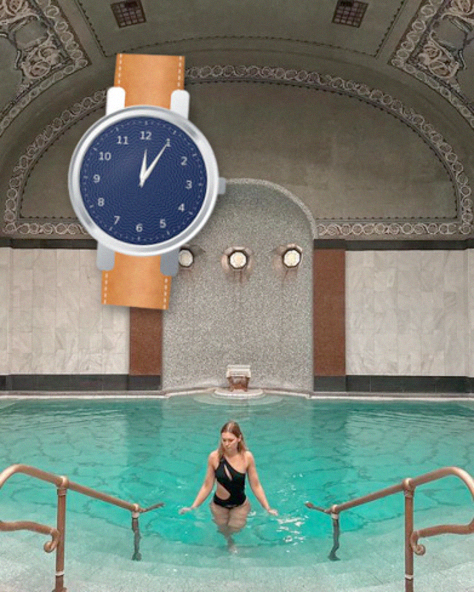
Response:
12h05
